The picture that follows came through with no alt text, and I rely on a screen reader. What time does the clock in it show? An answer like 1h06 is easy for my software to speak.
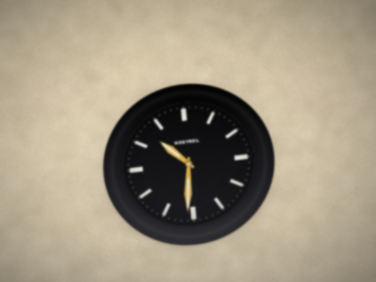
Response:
10h31
